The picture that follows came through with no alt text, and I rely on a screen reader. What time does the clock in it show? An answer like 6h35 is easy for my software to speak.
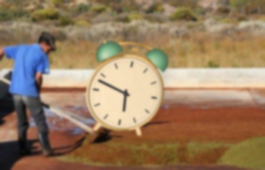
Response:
5h48
